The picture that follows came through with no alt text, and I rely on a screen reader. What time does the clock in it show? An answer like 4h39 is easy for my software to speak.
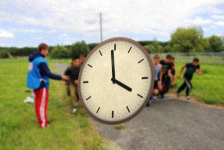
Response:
3h59
